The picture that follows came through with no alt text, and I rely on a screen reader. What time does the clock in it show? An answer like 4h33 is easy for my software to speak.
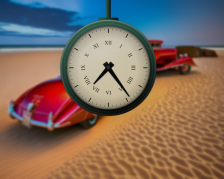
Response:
7h24
